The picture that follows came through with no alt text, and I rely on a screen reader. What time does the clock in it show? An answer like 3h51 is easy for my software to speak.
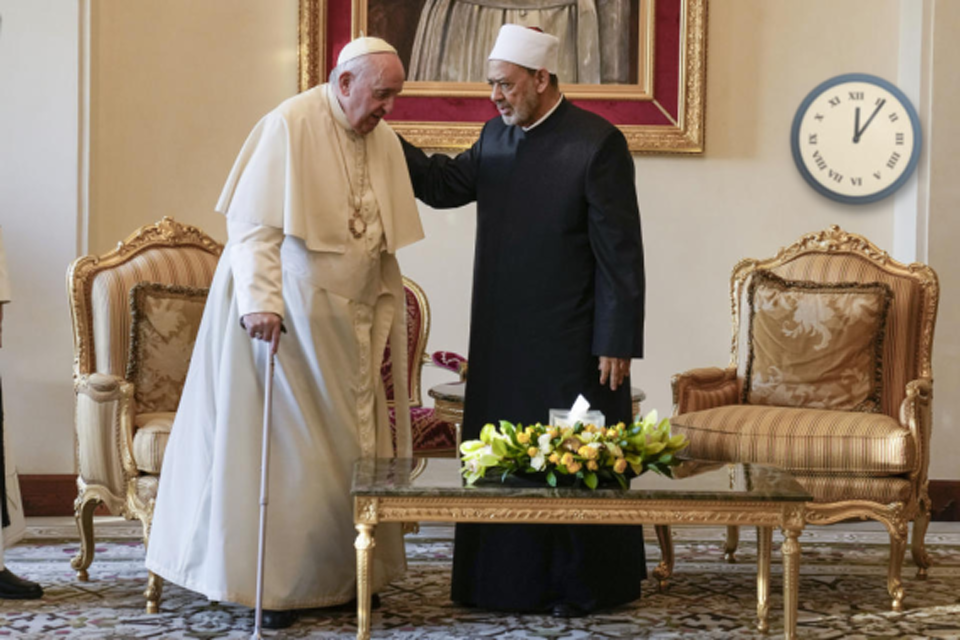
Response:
12h06
